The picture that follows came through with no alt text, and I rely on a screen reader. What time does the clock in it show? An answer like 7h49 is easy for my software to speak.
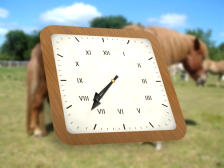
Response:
7h37
